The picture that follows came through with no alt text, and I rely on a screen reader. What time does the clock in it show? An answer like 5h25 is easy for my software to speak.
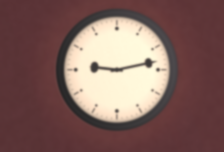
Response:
9h13
